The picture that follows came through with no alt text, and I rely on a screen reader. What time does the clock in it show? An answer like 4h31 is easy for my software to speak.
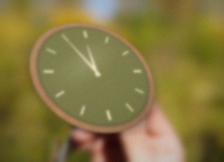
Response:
11h55
